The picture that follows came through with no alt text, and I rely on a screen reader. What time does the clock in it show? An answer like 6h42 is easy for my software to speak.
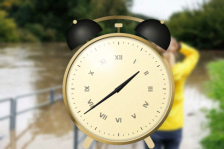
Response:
1h39
